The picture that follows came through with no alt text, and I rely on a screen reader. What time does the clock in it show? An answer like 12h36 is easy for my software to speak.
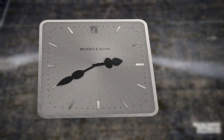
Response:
2h40
